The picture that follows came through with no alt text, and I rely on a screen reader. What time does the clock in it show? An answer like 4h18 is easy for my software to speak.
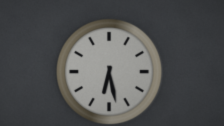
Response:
6h28
